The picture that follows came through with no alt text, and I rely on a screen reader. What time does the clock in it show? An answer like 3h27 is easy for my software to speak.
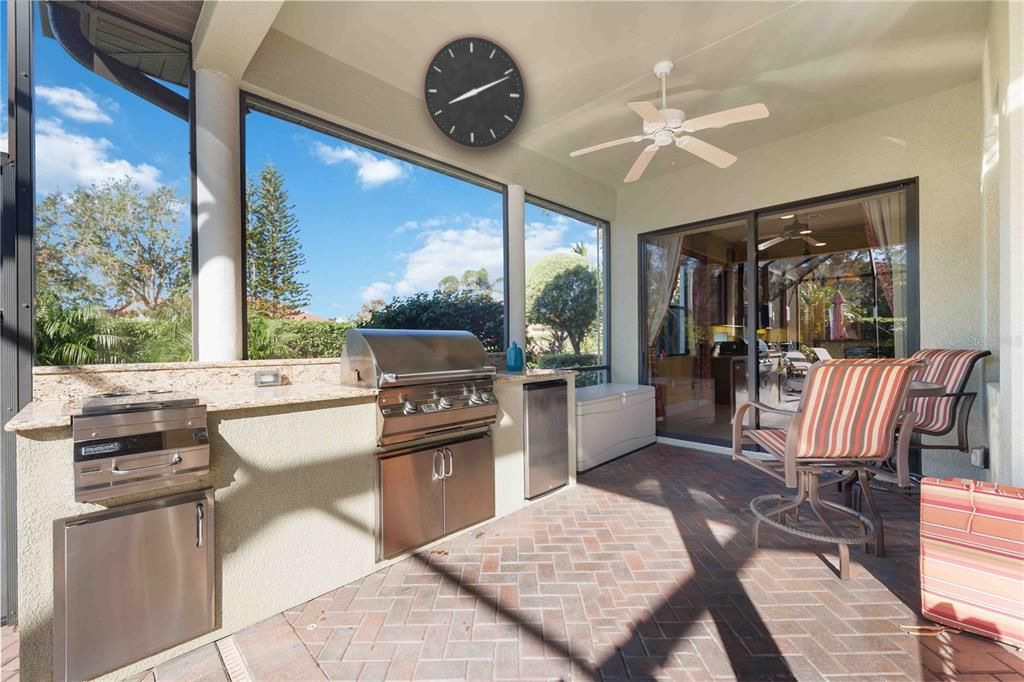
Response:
8h11
